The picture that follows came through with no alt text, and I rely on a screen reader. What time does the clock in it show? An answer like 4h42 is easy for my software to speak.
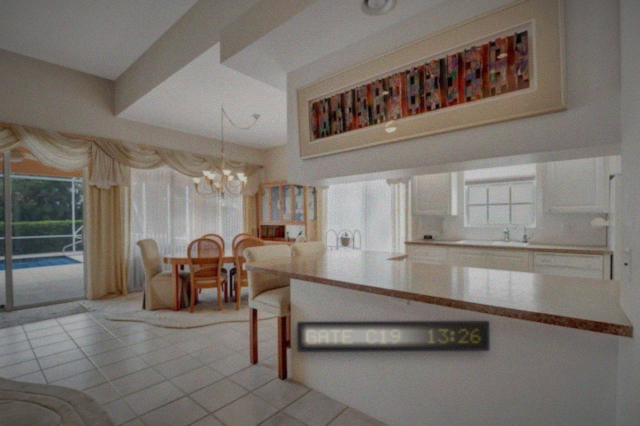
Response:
13h26
